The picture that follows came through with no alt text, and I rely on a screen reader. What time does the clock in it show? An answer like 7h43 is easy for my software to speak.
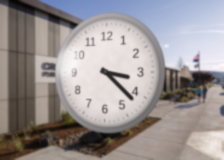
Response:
3h22
